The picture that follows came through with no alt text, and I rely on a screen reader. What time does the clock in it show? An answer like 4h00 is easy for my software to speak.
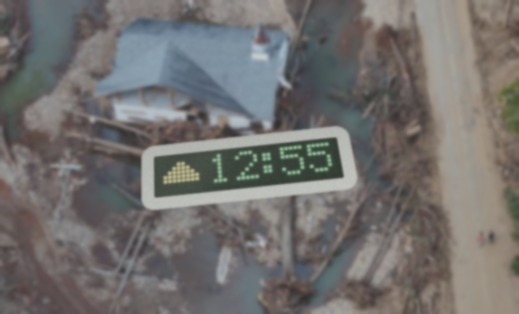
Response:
12h55
